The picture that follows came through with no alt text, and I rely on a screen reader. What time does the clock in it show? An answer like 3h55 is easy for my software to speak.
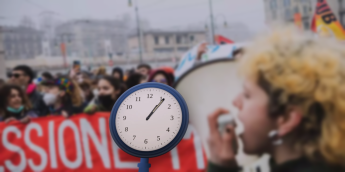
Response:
1h06
